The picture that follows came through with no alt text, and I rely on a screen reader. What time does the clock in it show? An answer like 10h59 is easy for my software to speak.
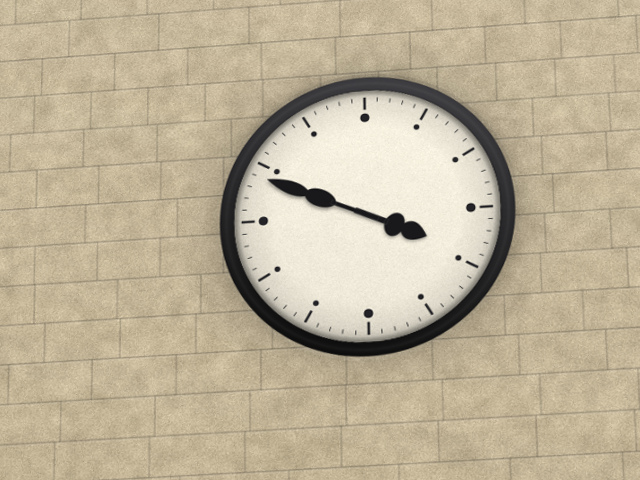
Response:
3h49
